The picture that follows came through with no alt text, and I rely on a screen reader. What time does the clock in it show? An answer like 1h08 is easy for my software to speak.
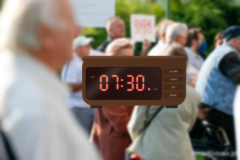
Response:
7h30
